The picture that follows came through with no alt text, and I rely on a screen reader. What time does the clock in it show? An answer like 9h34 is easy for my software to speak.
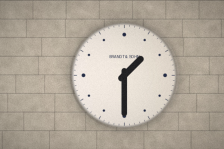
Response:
1h30
